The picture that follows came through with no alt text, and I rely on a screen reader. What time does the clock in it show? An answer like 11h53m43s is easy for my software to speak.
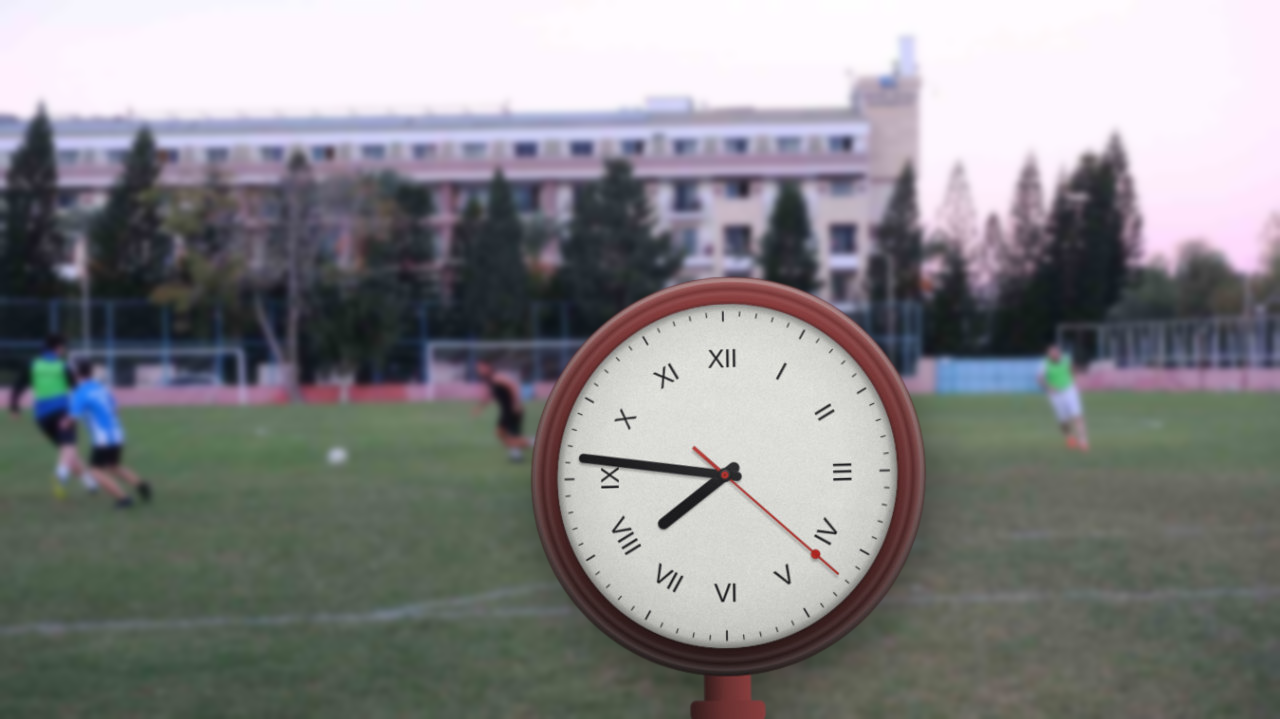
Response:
7h46m22s
